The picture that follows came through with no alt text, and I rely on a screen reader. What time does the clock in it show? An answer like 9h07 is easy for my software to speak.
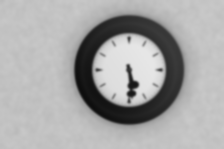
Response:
5h29
